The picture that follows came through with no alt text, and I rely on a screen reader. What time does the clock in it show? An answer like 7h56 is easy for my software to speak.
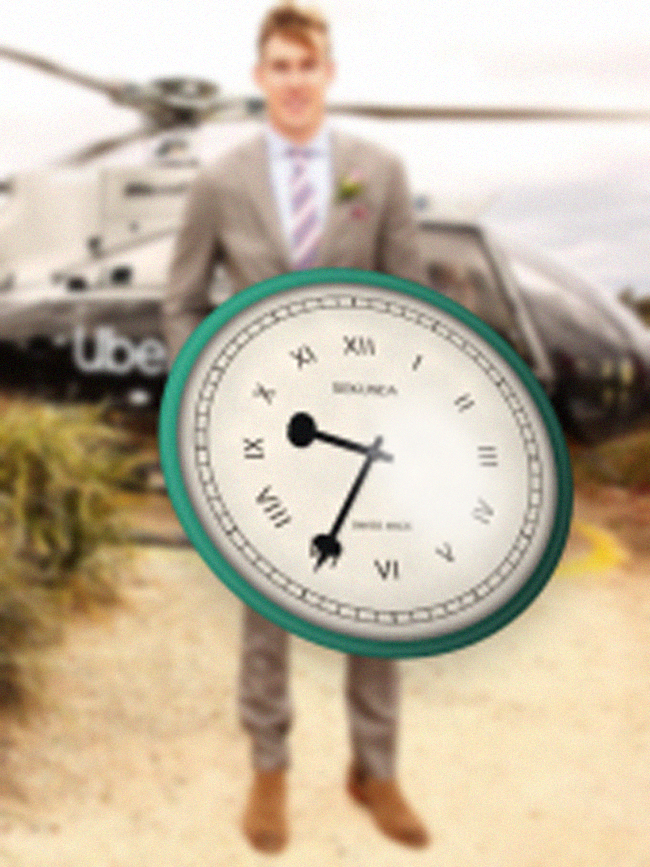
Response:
9h35
